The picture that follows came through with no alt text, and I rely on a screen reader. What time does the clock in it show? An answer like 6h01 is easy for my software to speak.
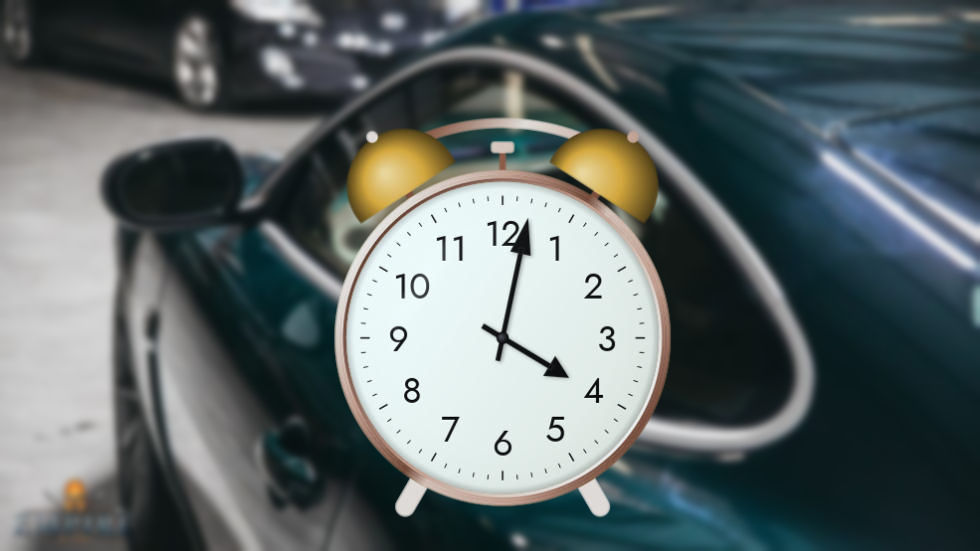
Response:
4h02
